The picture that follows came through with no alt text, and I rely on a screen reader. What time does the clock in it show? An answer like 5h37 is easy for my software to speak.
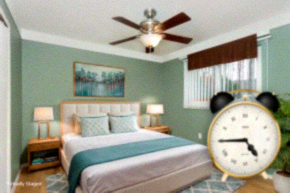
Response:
4h45
